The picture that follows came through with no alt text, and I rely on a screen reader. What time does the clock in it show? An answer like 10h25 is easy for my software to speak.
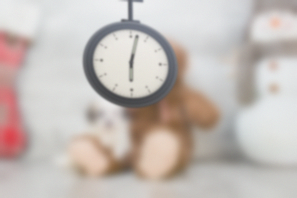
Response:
6h02
